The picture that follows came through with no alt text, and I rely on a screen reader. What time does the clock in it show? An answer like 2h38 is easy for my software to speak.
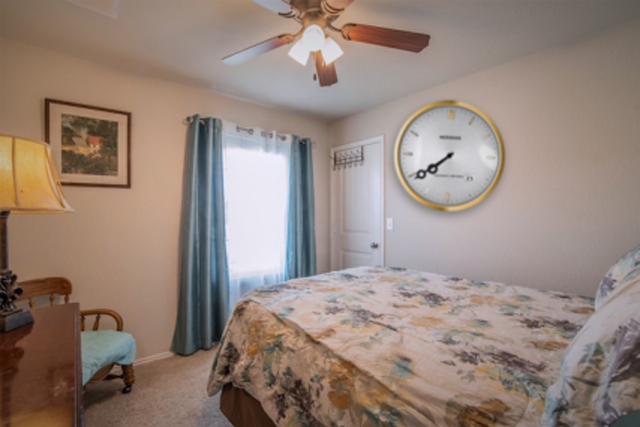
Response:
7h39
